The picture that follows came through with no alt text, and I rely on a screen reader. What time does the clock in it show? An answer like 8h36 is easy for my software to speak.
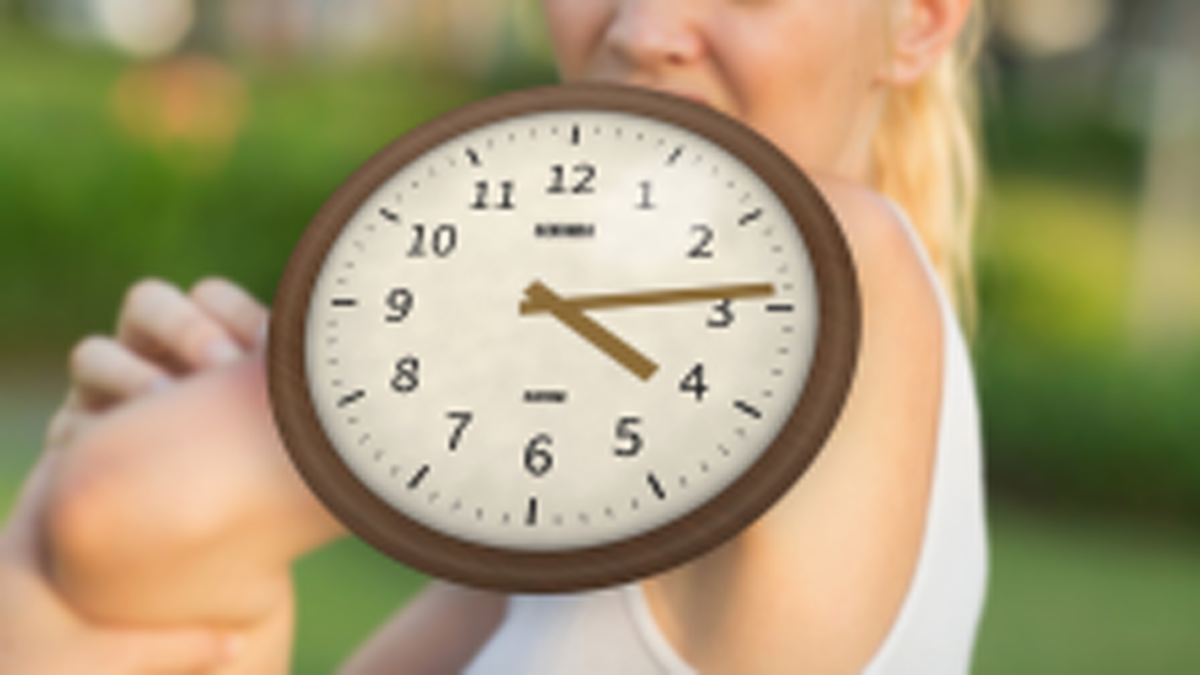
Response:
4h14
